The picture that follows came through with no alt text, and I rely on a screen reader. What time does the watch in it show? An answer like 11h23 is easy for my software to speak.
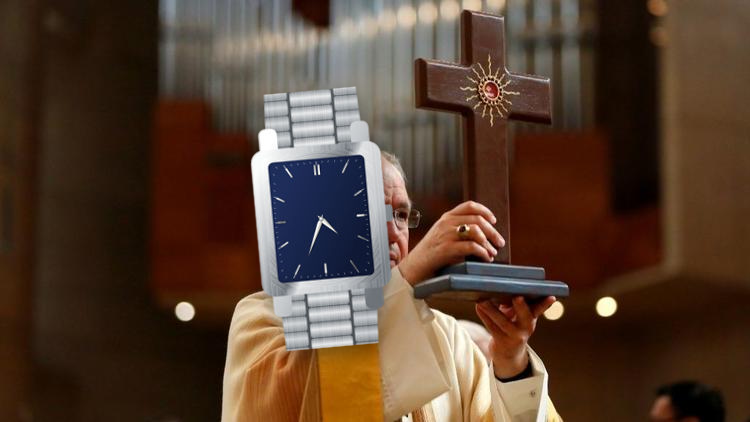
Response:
4h34
